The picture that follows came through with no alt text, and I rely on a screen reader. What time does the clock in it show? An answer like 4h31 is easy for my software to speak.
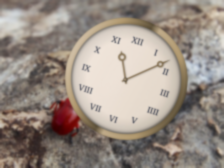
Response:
11h08
